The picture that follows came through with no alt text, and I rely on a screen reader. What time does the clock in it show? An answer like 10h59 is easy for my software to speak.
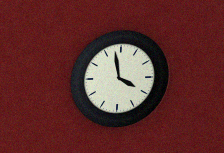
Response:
3h58
